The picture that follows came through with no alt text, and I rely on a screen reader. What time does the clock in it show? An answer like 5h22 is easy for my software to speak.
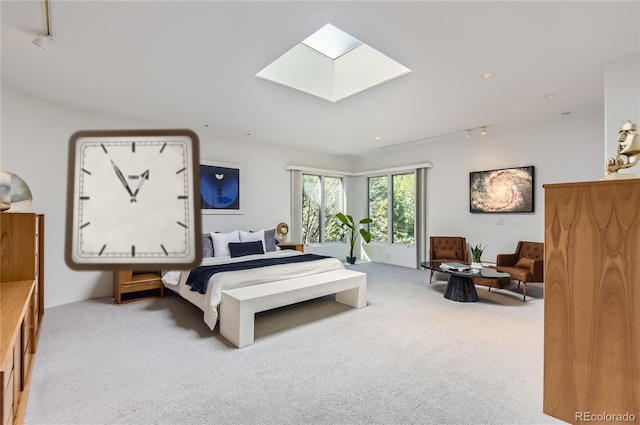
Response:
12h55
